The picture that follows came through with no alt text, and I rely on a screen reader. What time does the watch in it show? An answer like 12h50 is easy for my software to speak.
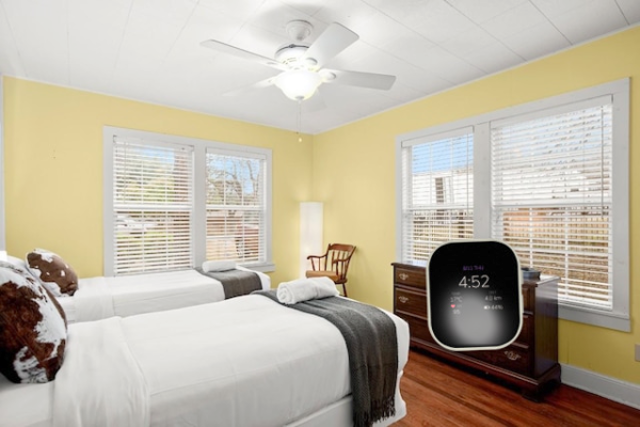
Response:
4h52
